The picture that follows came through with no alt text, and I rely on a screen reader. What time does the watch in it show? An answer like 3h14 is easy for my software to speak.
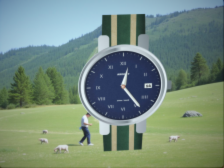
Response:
12h24
